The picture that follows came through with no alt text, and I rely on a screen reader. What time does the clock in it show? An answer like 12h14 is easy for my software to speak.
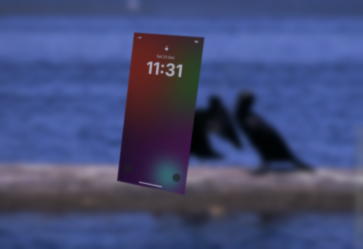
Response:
11h31
